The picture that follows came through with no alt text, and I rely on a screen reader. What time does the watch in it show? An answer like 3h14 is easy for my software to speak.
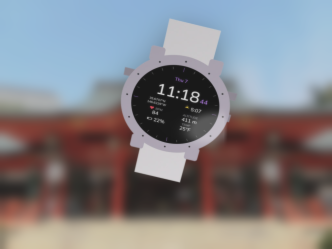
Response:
11h18
